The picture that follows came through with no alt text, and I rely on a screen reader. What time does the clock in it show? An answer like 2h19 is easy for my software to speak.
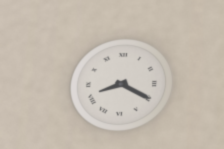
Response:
8h20
